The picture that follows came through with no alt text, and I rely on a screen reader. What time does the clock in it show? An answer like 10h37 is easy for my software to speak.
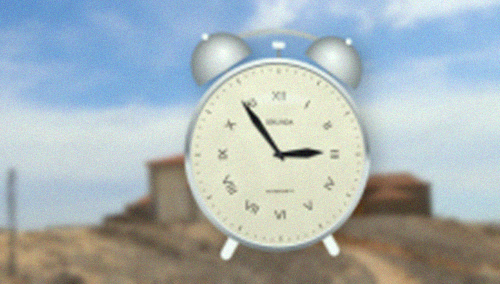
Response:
2h54
